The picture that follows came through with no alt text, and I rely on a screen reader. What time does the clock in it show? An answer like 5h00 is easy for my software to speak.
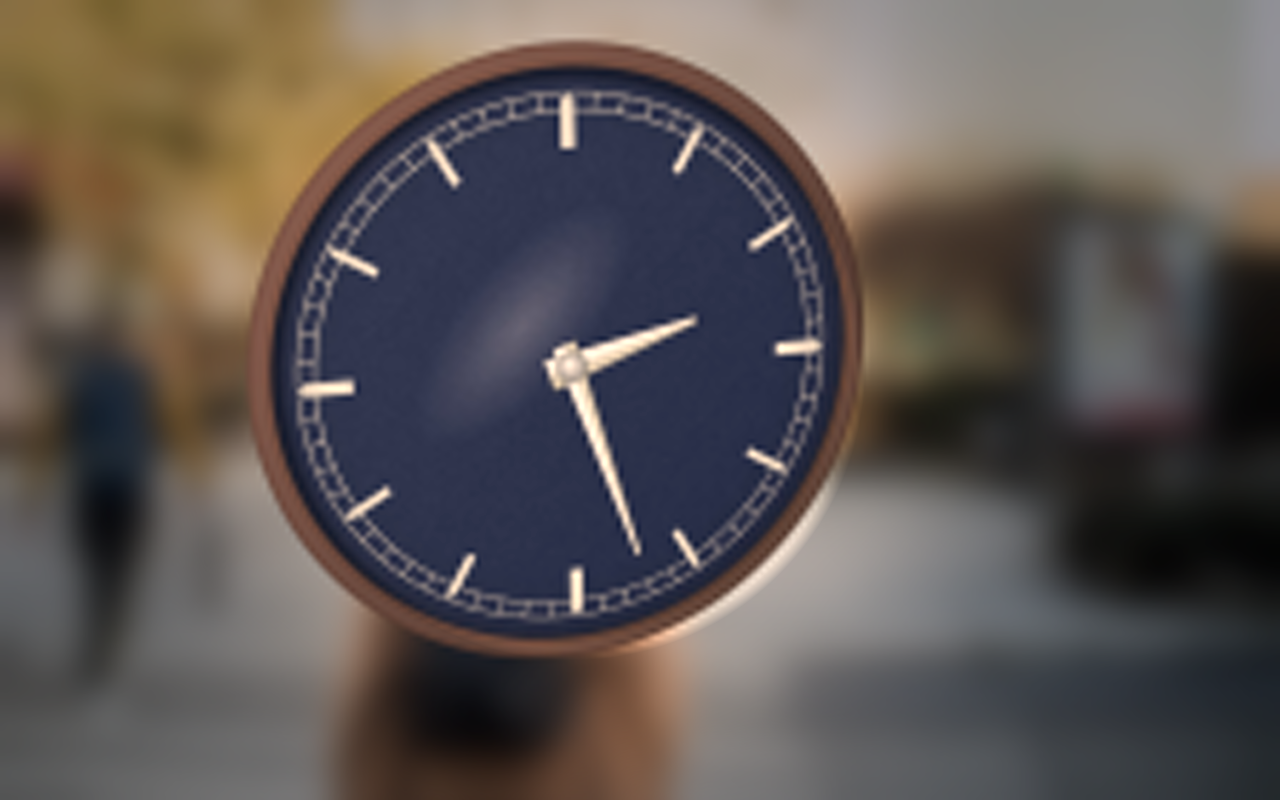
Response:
2h27
